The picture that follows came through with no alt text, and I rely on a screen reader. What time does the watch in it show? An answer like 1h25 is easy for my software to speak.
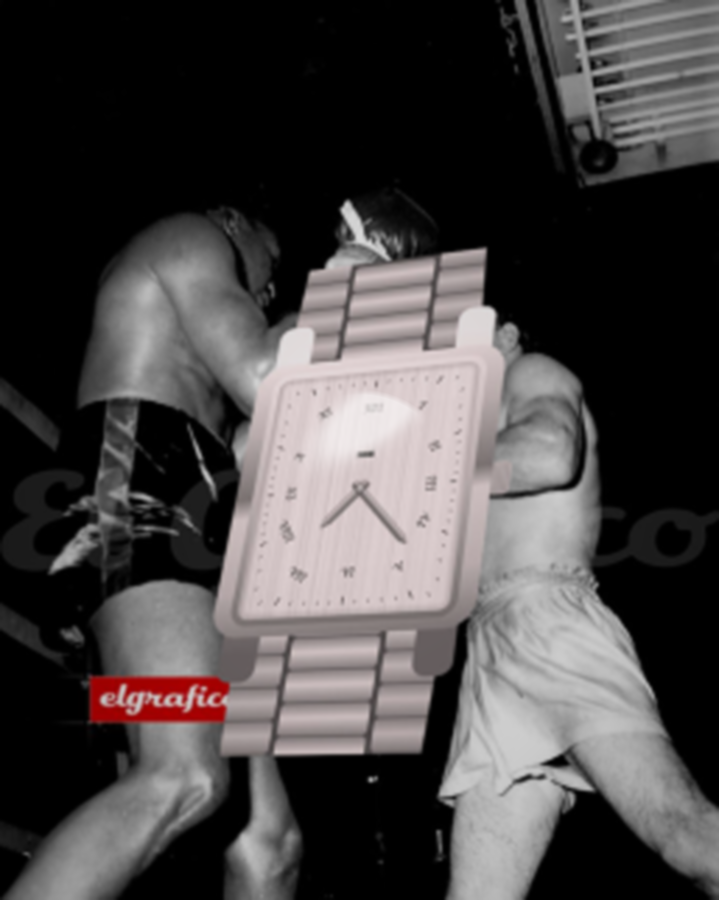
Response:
7h23
